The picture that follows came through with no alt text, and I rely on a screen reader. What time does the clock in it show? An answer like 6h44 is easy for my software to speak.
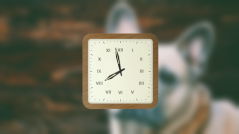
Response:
7h58
